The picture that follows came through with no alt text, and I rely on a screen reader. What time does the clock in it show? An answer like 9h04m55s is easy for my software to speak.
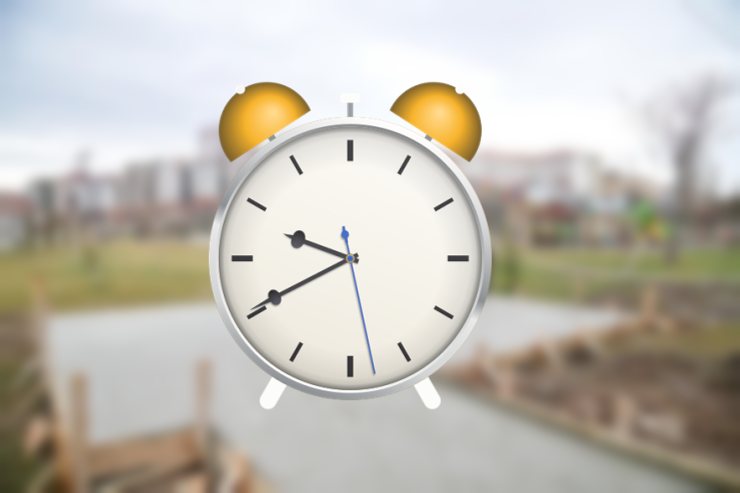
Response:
9h40m28s
